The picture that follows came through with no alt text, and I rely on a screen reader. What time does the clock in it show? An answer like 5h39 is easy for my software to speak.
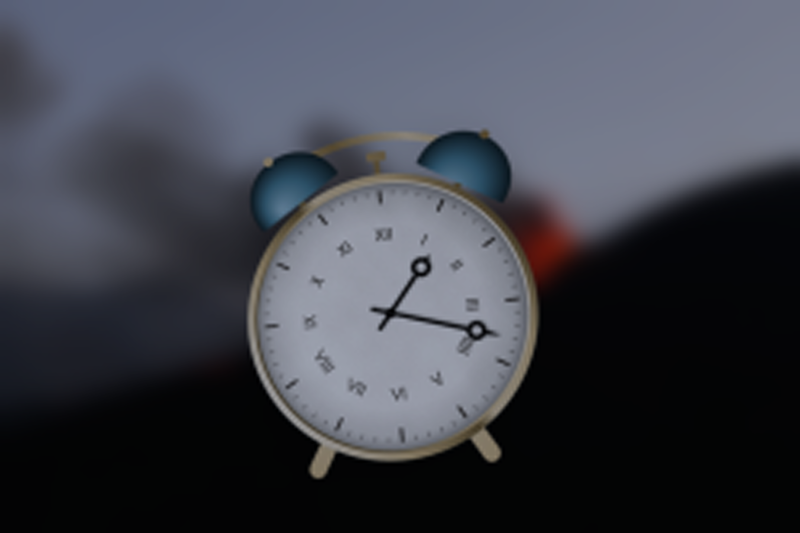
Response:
1h18
